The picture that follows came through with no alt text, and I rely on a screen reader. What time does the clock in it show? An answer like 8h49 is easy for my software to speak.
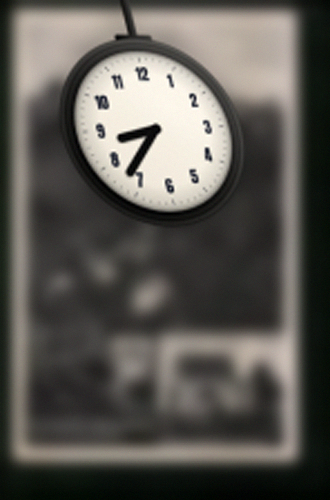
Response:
8h37
